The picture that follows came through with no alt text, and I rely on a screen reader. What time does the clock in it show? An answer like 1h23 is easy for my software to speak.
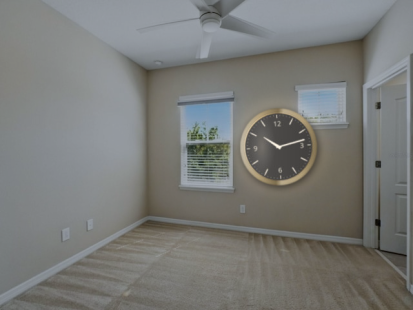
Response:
10h13
